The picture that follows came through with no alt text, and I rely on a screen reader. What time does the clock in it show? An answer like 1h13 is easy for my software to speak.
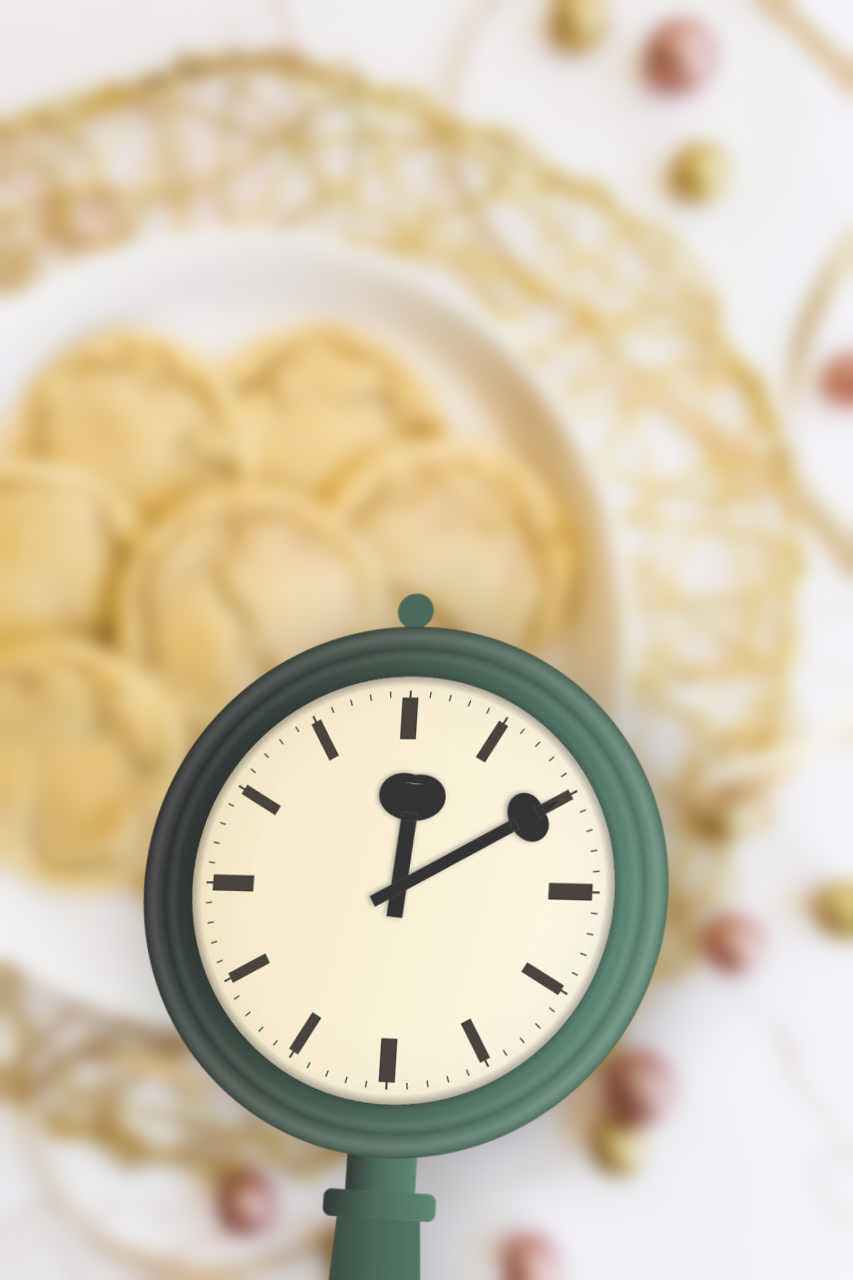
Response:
12h10
